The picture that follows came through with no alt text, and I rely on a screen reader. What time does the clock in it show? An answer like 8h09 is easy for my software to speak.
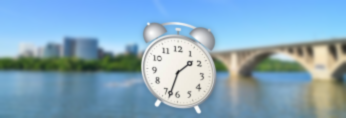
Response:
1h33
